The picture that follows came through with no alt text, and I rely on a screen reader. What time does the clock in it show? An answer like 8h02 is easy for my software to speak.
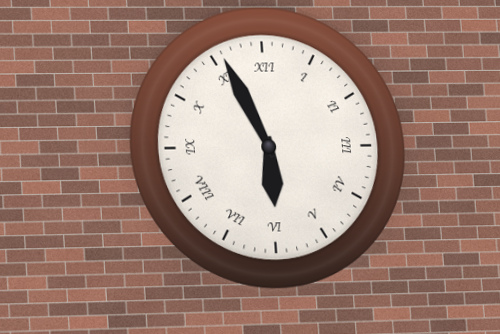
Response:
5h56
